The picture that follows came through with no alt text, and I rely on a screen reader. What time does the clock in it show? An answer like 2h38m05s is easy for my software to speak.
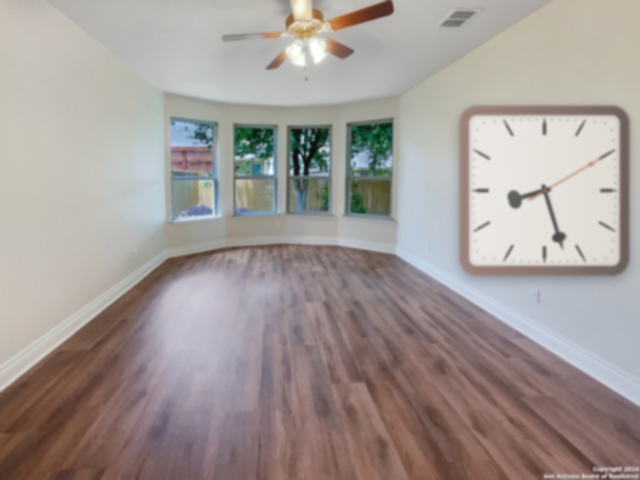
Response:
8h27m10s
